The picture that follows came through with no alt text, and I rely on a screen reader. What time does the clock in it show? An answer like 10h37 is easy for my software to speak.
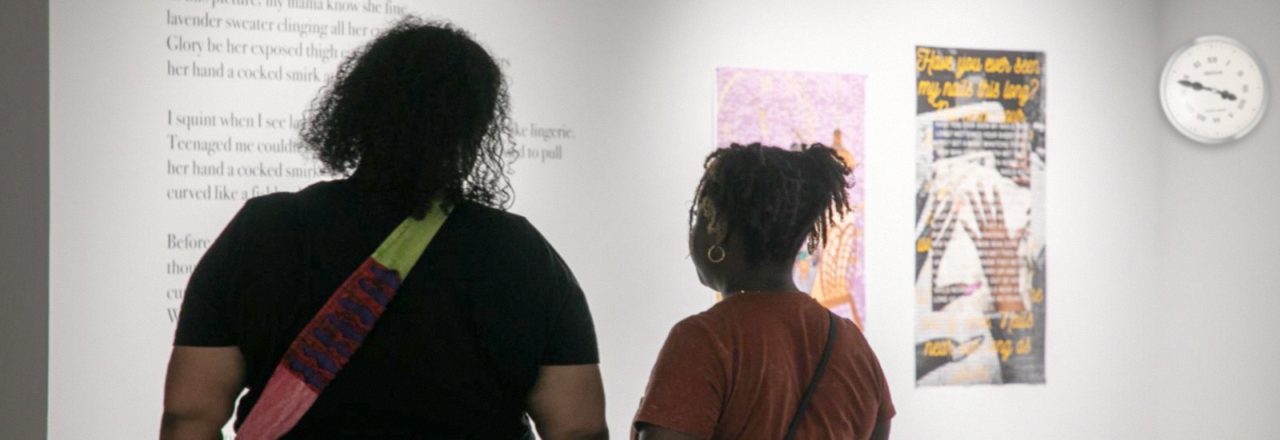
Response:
3h48
